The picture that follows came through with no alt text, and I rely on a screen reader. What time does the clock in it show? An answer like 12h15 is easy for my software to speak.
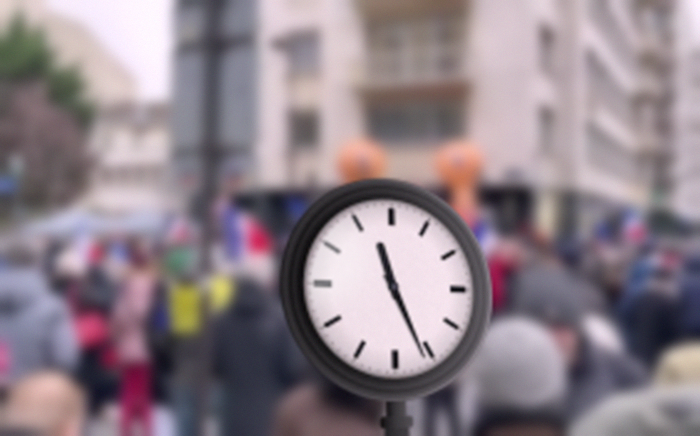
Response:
11h26
